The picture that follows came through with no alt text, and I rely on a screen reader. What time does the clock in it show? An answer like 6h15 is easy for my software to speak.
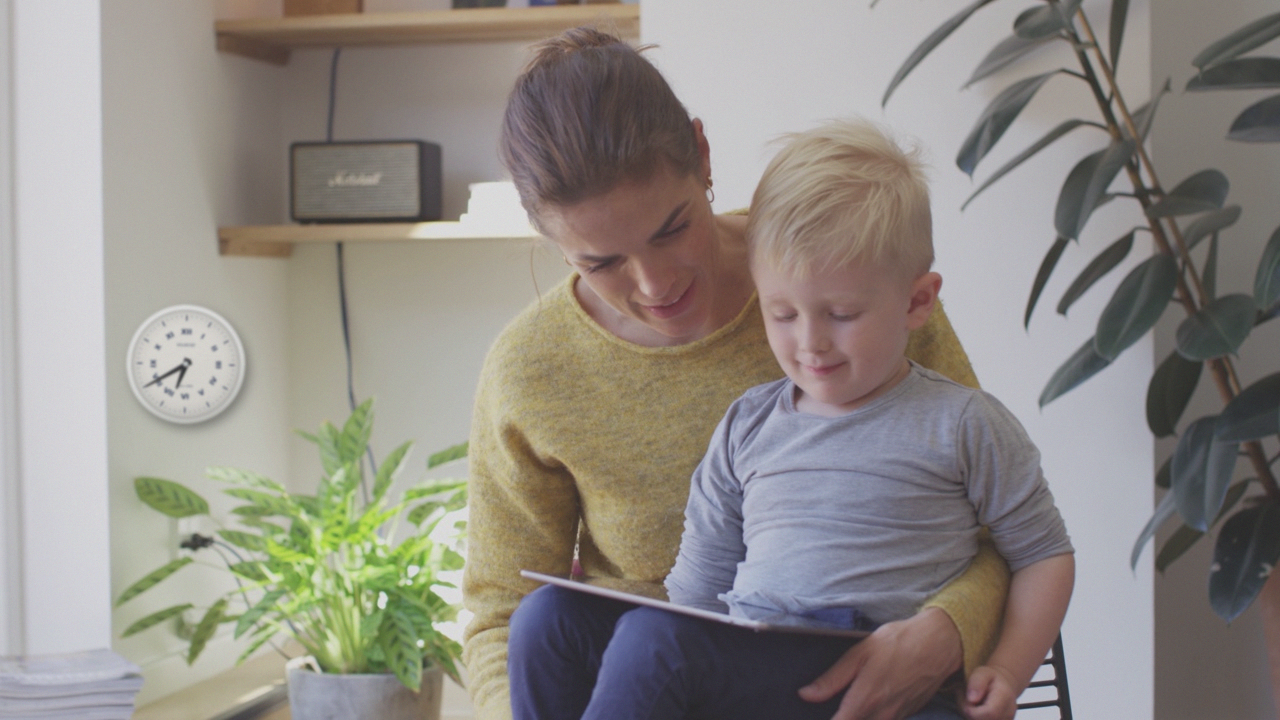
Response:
6h40
